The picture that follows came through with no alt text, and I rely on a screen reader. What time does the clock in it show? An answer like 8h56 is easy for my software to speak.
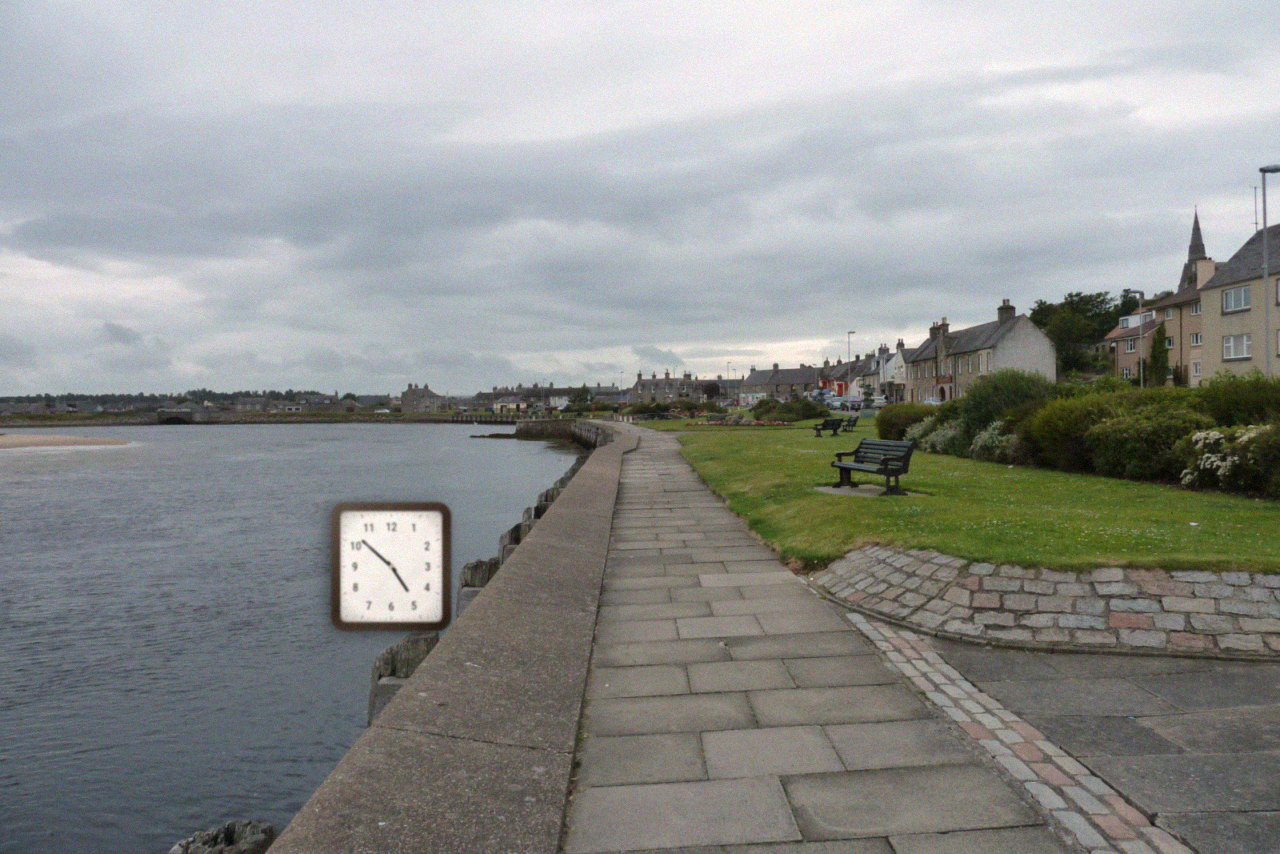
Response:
4h52
